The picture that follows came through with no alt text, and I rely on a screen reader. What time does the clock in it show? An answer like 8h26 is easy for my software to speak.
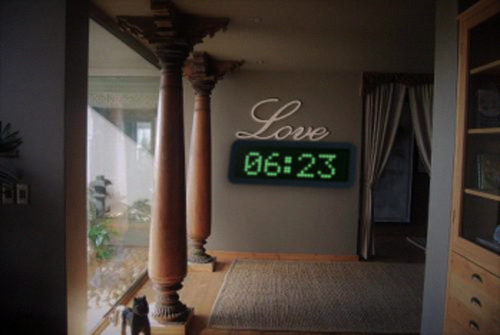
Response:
6h23
